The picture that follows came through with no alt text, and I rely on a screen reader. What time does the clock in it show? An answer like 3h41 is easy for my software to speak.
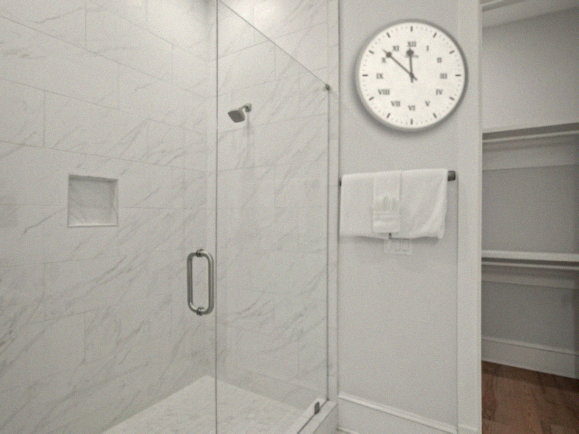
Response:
11h52
